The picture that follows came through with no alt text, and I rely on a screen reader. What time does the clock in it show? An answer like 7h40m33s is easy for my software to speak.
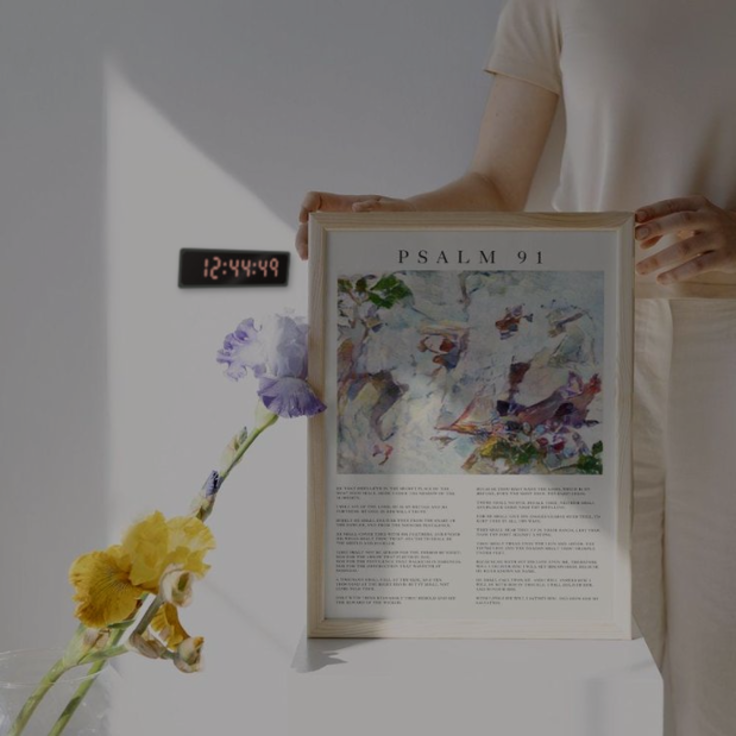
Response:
12h44m49s
